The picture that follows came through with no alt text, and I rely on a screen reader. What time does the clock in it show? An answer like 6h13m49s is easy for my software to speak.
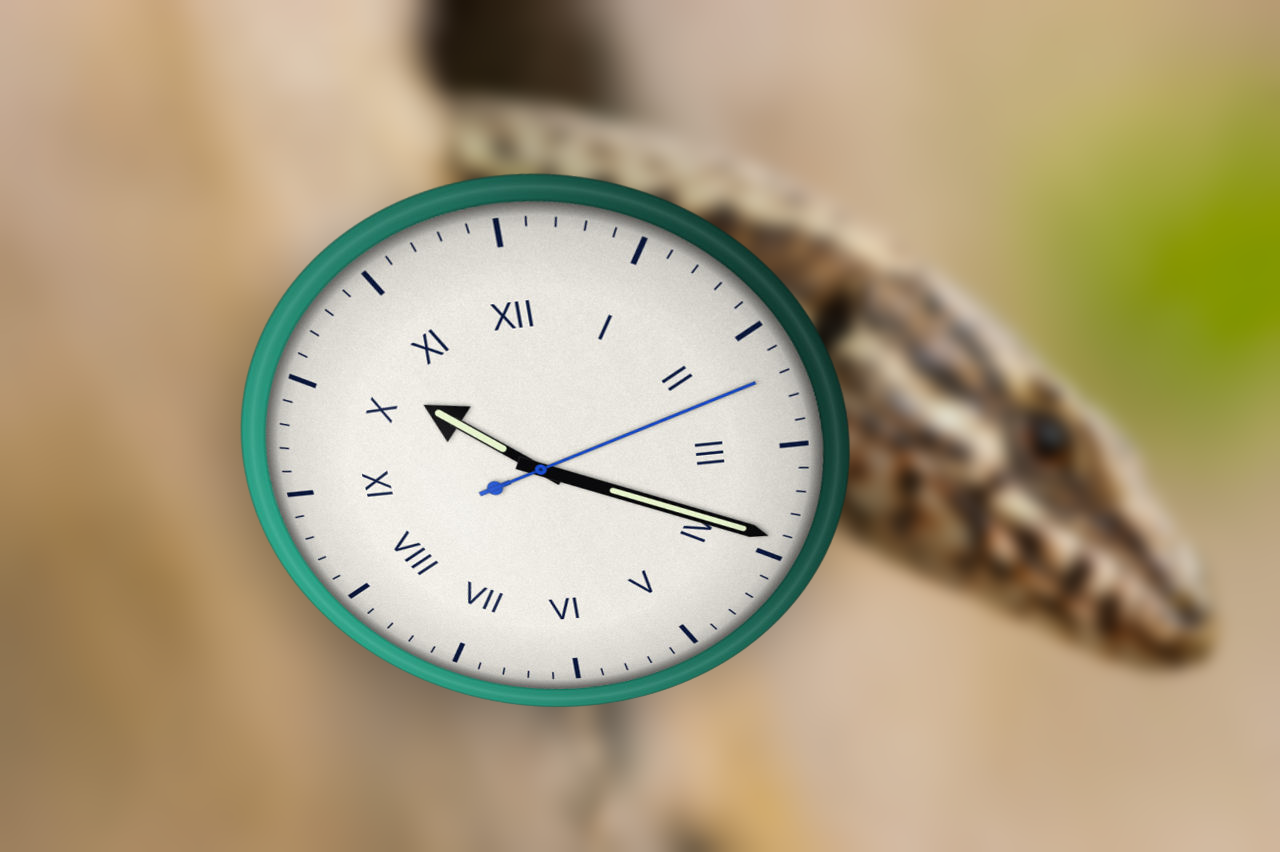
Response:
10h19m12s
